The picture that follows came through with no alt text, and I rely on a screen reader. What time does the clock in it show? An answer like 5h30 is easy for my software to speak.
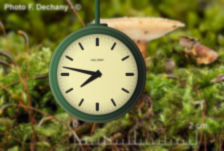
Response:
7h47
